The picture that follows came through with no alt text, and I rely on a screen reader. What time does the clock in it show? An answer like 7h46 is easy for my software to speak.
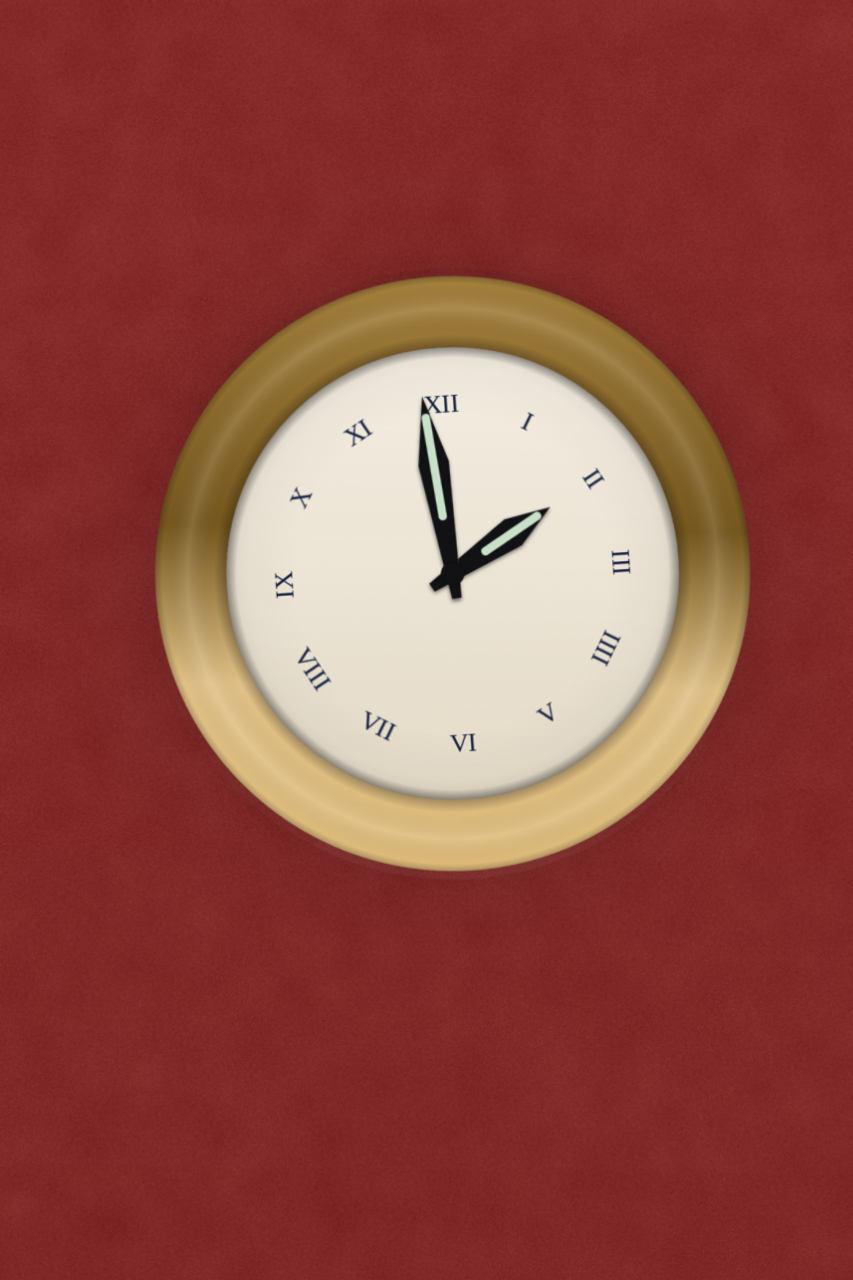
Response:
1h59
